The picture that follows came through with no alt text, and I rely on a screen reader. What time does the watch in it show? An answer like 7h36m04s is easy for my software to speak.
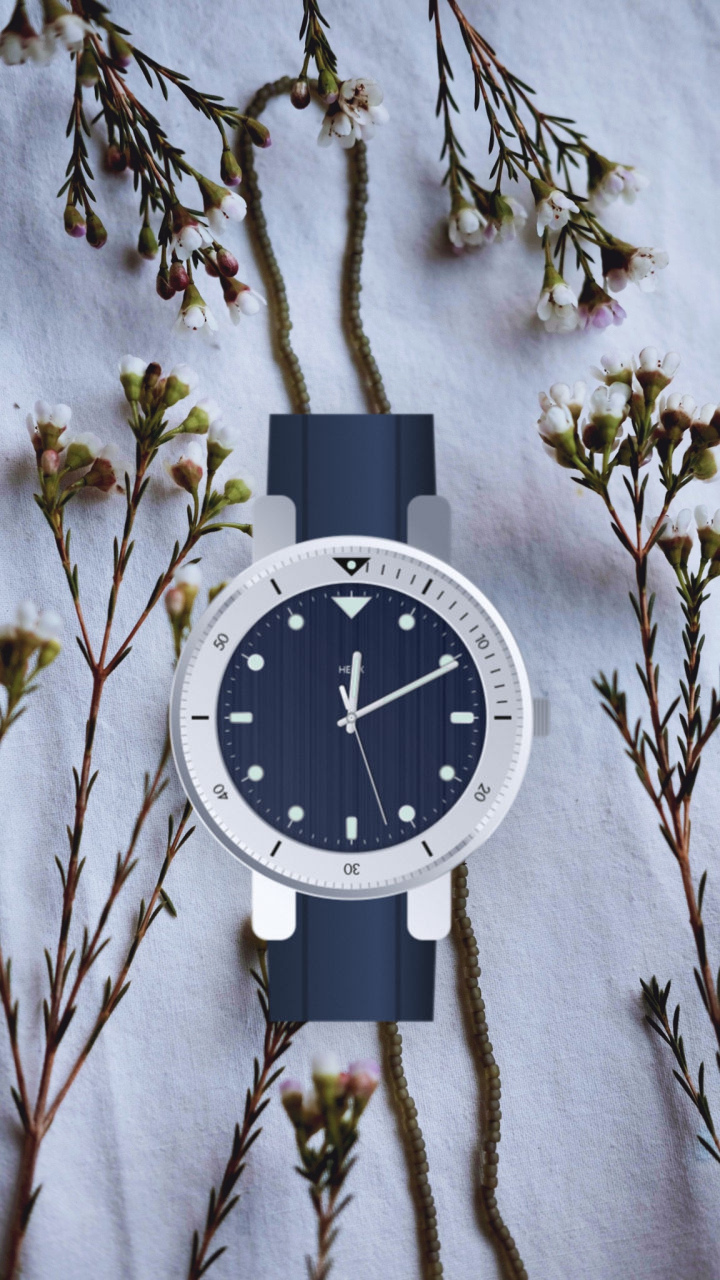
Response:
12h10m27s
